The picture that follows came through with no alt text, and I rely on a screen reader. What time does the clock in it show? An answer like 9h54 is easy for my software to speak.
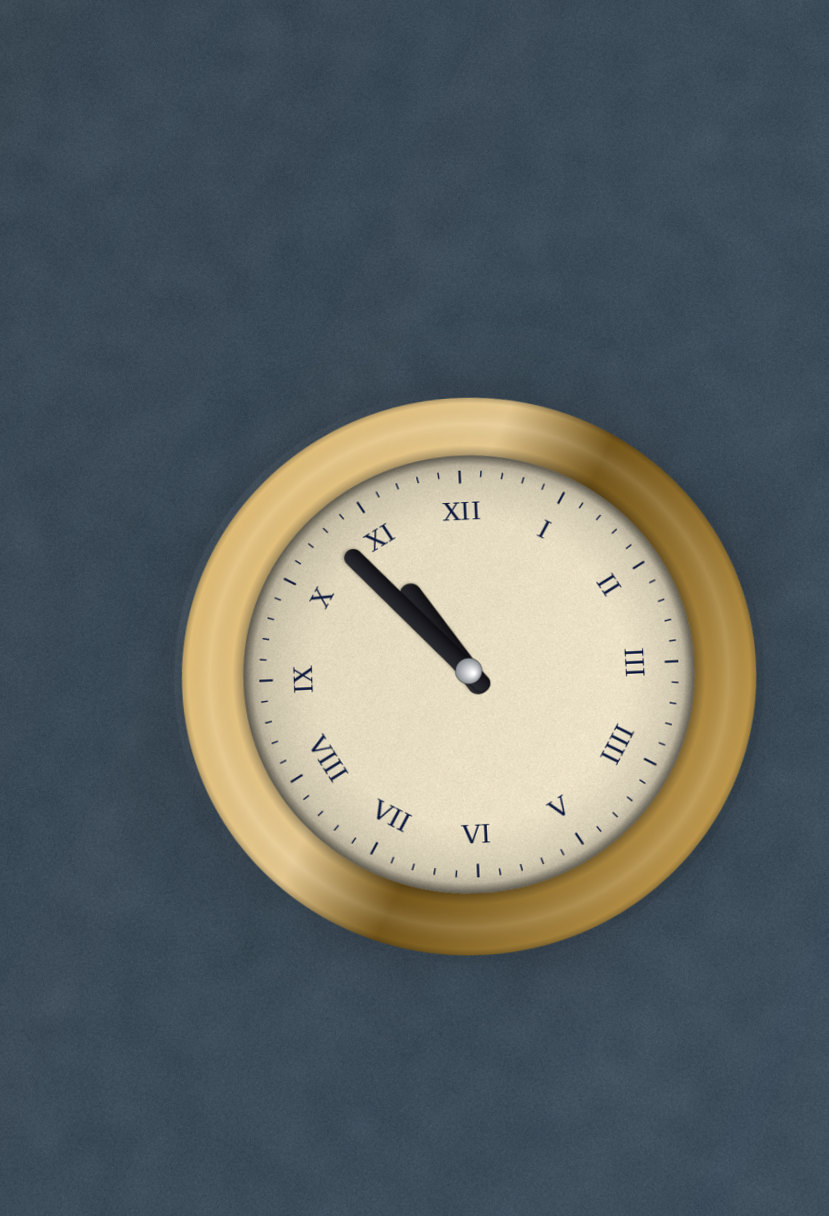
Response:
10h53
